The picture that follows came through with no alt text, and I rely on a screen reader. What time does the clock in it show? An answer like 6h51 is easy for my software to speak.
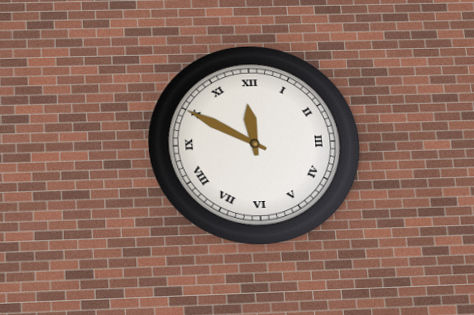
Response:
11h50
